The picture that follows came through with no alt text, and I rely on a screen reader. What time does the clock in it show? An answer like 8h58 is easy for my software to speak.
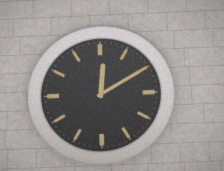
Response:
12h10
